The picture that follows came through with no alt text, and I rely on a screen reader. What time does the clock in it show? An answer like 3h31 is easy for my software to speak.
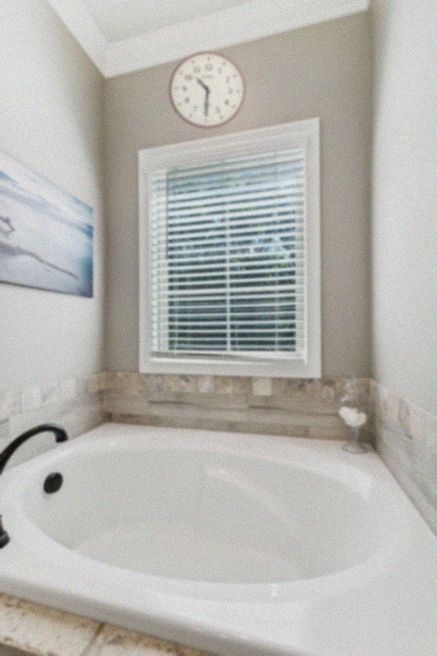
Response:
10h30
